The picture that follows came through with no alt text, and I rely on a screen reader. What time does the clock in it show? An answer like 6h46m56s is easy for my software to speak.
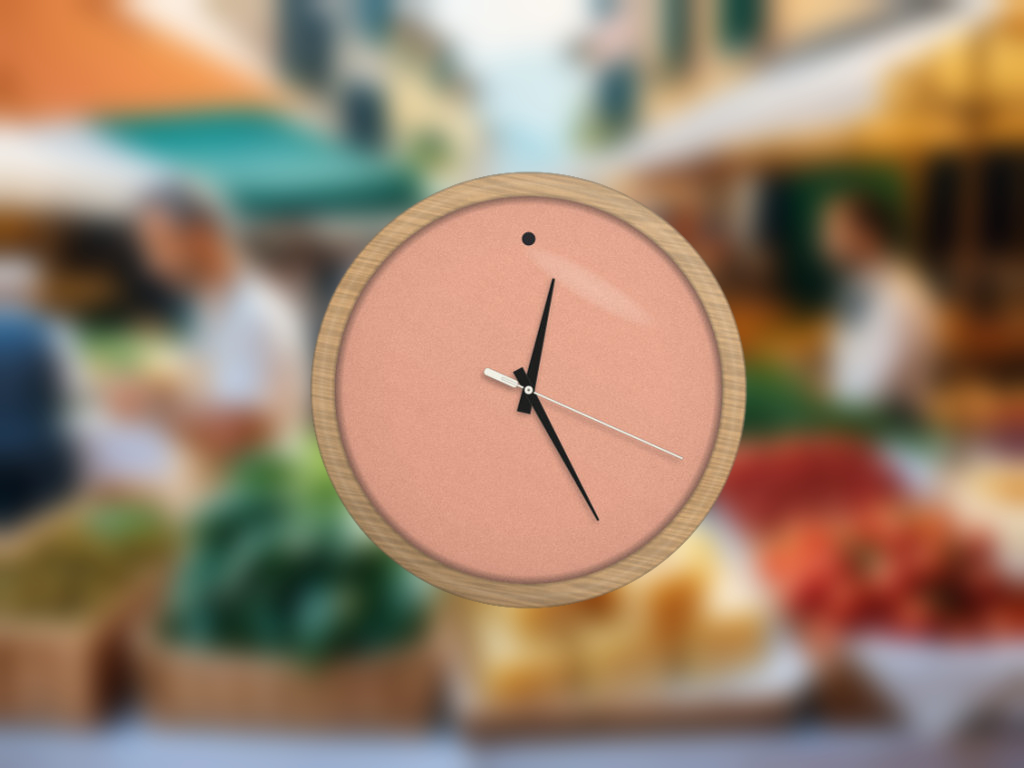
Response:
12h25m19s
